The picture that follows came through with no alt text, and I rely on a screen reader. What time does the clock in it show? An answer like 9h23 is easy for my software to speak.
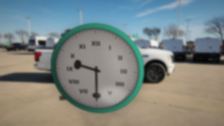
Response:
9h30
